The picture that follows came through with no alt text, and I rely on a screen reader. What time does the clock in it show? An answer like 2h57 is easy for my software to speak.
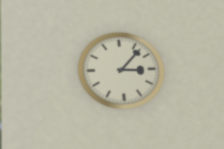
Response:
3h07
